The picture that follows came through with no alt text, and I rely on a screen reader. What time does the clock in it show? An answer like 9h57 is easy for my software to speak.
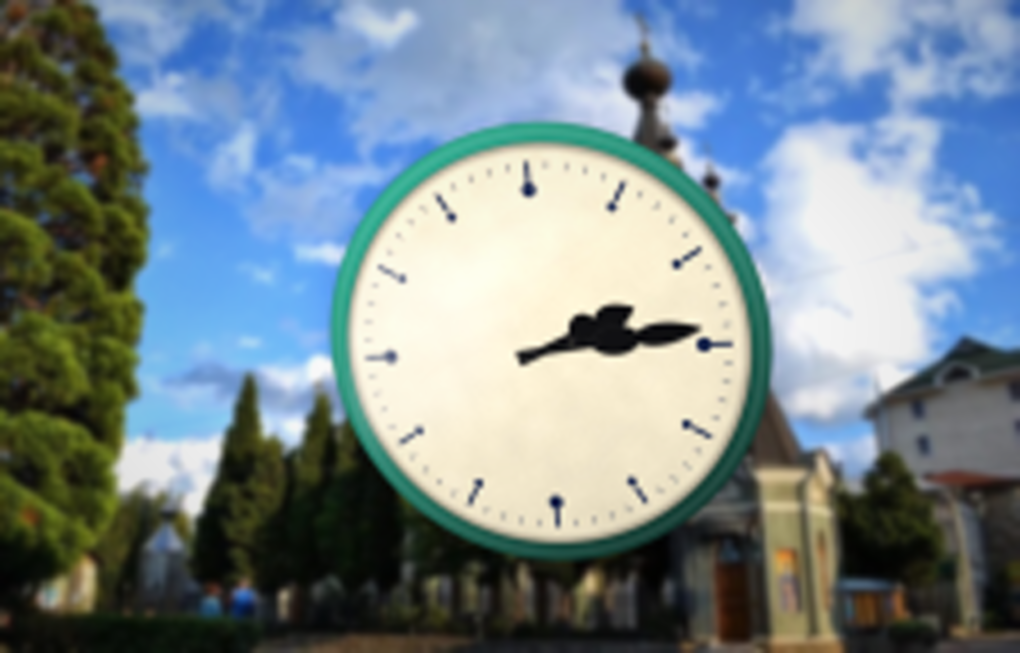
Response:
2h14
